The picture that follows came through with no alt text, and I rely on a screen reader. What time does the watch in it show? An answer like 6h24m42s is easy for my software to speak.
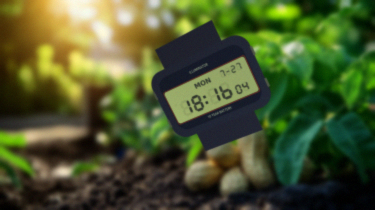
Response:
18h16m04s
